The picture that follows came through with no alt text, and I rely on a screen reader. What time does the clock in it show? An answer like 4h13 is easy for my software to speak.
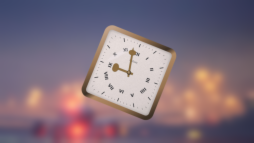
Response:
8h58
